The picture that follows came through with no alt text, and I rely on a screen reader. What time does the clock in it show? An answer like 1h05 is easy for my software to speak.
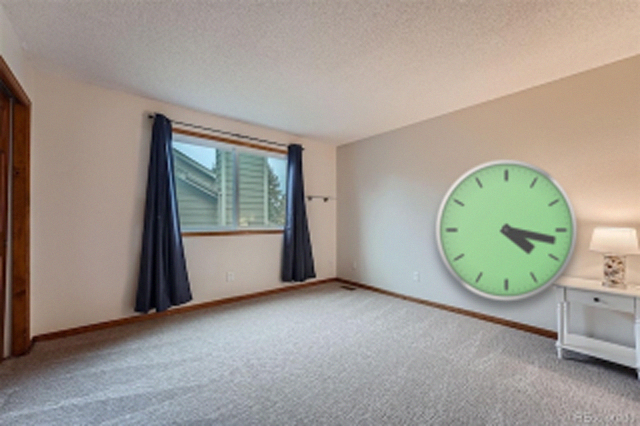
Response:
4h17
